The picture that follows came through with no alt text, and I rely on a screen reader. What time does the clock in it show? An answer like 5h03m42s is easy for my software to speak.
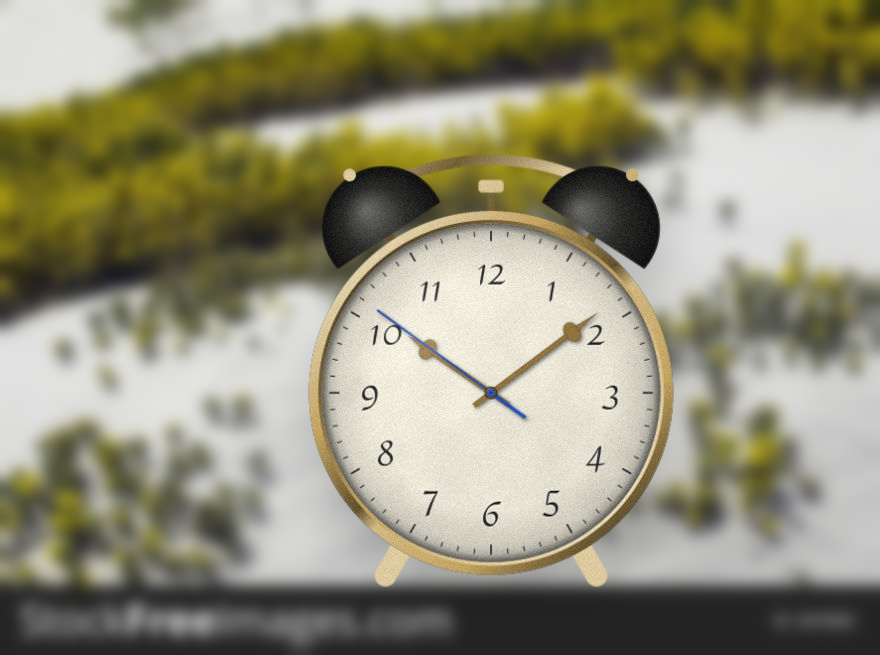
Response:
10h08m51s
